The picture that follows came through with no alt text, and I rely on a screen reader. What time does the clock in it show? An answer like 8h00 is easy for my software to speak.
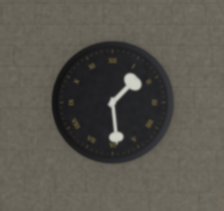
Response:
1h29
